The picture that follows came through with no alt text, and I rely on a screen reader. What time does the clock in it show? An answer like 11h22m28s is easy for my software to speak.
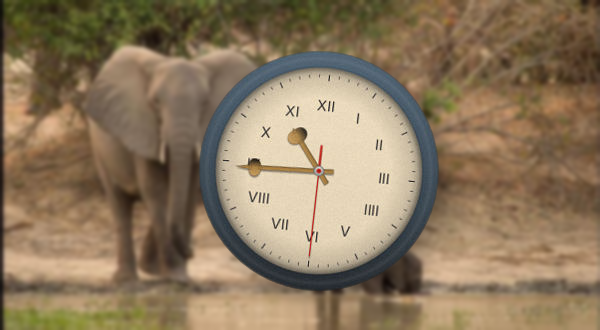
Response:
10h44m30s
